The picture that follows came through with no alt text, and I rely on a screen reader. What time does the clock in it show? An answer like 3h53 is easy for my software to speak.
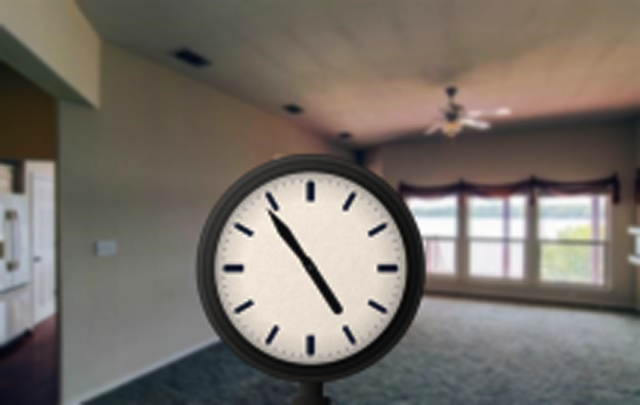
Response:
4h54
